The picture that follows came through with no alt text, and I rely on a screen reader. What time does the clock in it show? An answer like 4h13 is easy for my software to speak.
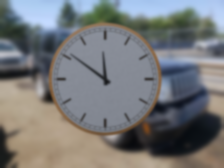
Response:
11h51
